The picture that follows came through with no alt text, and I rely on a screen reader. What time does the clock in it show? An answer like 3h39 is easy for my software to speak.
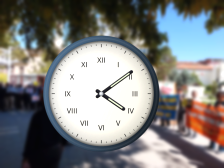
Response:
4h09
